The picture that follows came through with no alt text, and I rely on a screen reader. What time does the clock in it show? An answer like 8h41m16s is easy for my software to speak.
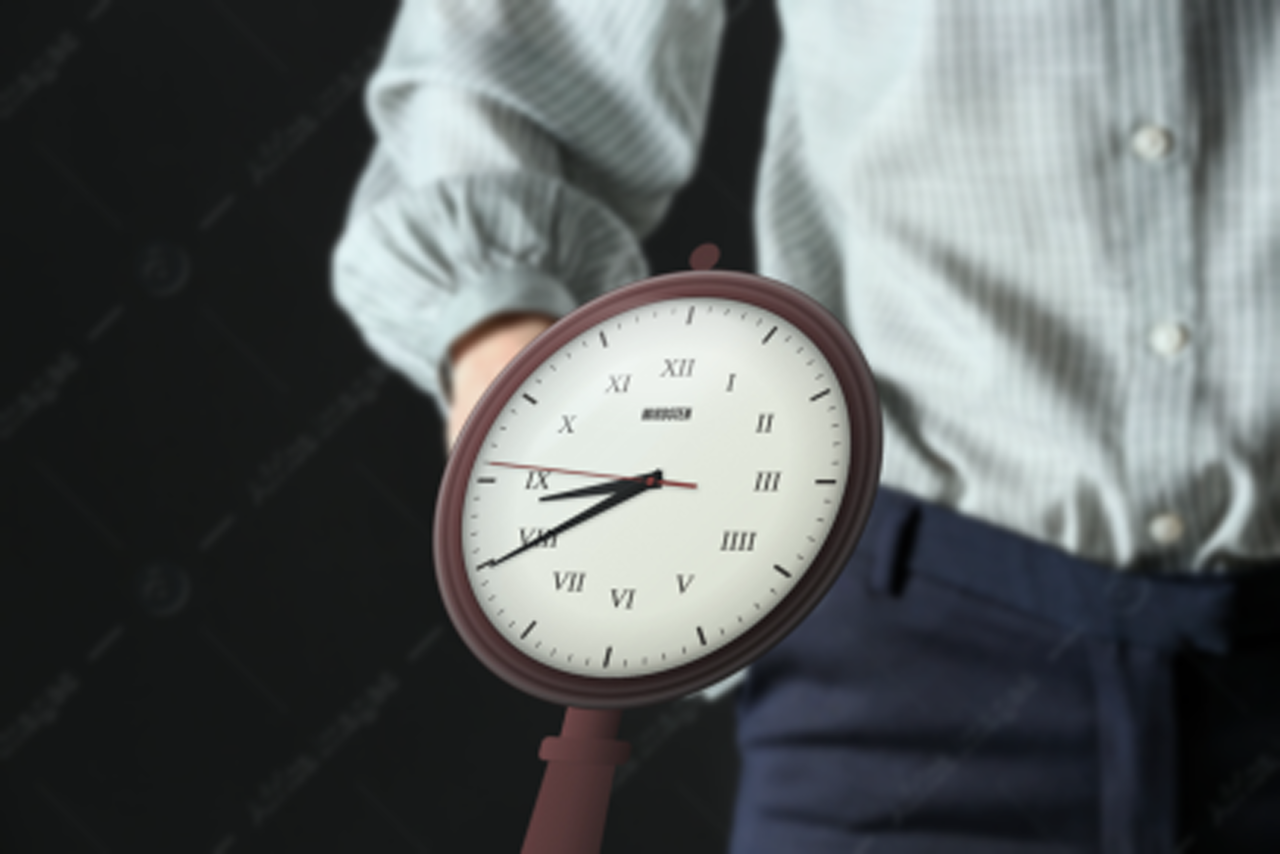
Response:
8h39m46s
